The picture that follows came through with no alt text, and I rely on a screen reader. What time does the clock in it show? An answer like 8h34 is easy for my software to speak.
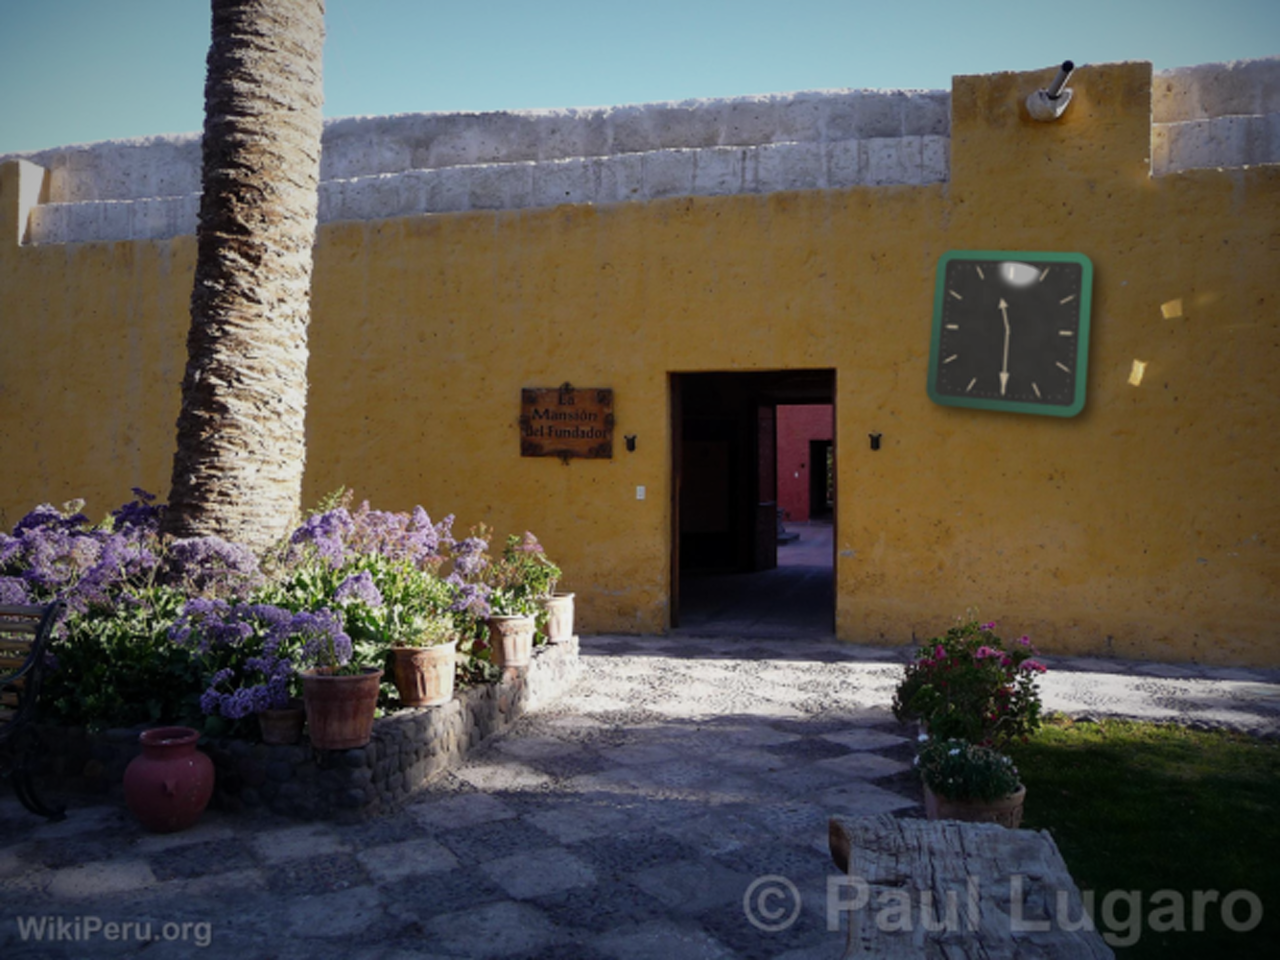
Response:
11h30
